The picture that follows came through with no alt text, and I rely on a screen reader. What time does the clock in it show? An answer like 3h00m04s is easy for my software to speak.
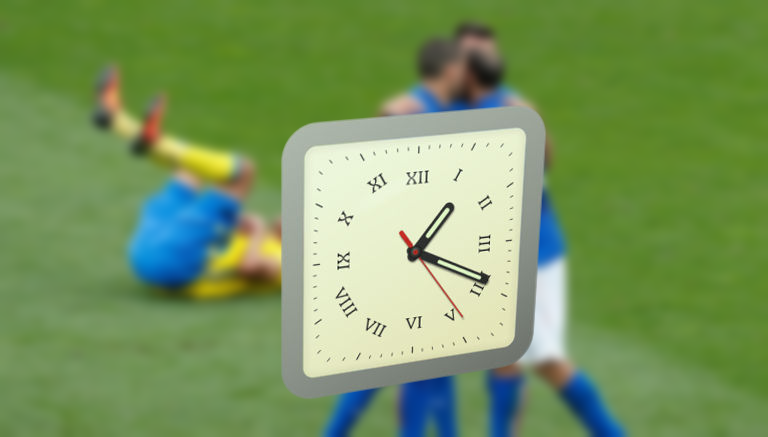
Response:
1h19m24s
